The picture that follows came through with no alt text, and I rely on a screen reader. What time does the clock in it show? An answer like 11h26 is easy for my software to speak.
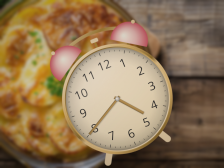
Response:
4h40
